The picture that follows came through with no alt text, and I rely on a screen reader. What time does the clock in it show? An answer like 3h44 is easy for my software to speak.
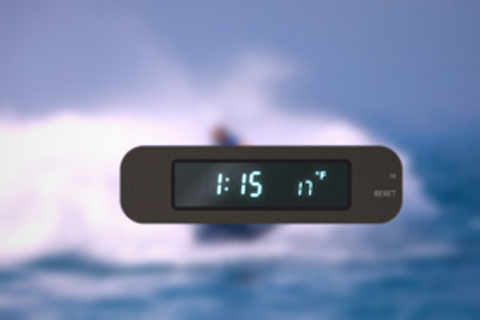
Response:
1h15
